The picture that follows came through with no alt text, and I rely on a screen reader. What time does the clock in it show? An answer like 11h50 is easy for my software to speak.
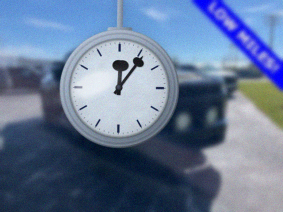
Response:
12h06
